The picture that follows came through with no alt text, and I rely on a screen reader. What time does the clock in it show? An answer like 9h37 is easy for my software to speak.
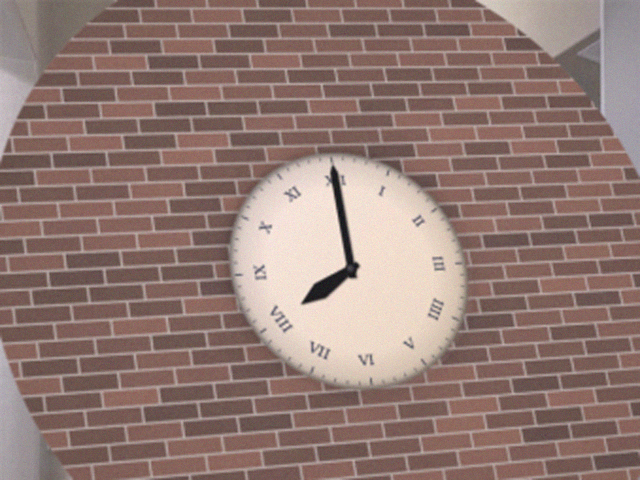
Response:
8h00
